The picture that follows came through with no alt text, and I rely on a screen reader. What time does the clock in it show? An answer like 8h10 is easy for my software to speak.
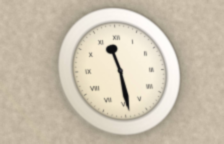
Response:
11h29
